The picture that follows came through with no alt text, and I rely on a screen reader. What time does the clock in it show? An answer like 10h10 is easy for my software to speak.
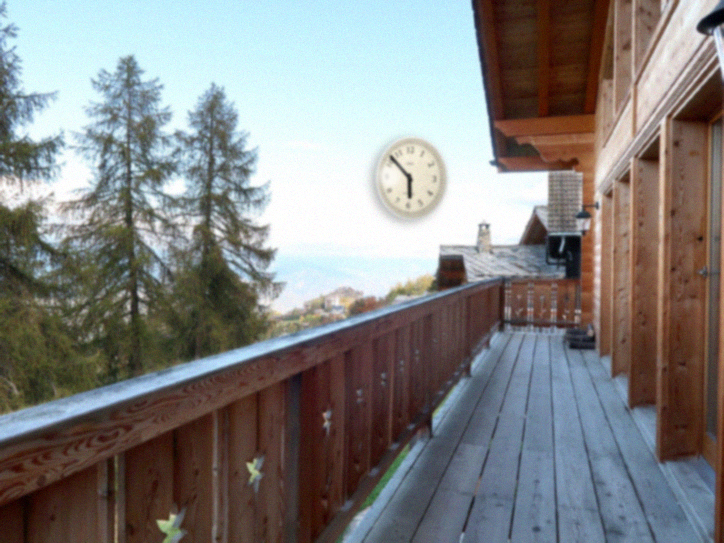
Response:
5h52
